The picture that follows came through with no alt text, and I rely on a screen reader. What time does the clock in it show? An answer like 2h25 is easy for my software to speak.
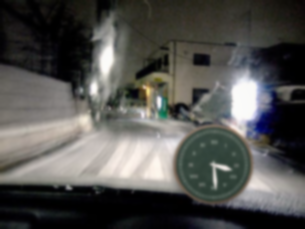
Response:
3h29
